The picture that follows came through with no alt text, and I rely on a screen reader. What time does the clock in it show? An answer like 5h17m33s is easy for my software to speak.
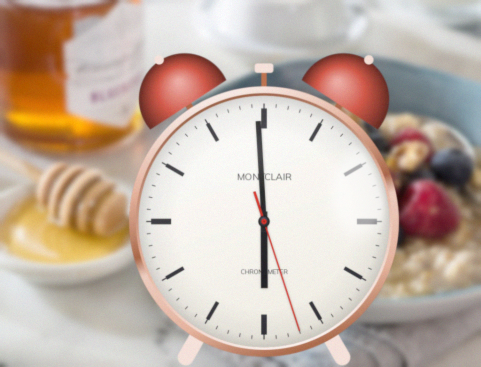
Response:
5h59m27s
